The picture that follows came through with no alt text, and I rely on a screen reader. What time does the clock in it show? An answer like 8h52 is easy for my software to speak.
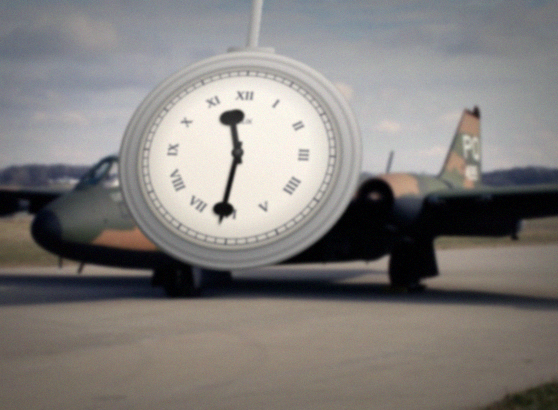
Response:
11h31
